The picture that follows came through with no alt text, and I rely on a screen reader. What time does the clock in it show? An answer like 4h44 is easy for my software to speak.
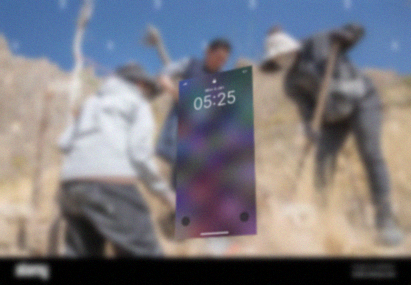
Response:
5h25
